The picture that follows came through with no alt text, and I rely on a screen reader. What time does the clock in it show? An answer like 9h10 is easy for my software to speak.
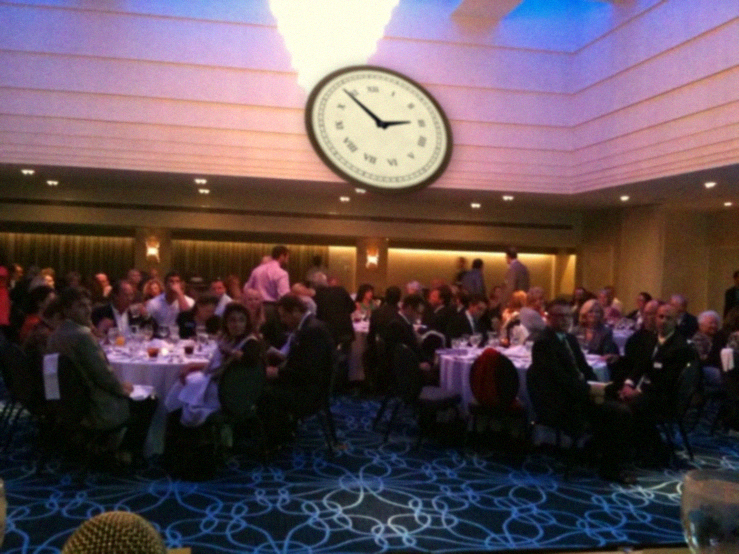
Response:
2h54
